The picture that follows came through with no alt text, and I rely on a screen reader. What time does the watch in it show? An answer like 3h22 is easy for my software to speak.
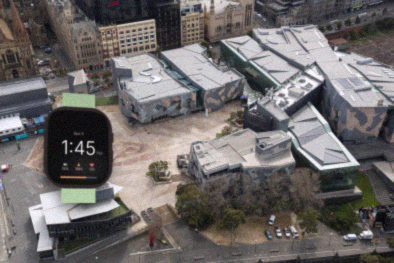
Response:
1h45
